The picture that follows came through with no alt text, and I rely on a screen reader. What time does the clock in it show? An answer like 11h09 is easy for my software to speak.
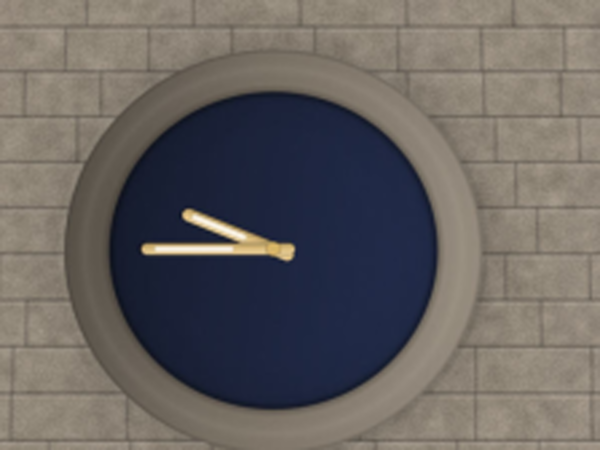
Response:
9h45
